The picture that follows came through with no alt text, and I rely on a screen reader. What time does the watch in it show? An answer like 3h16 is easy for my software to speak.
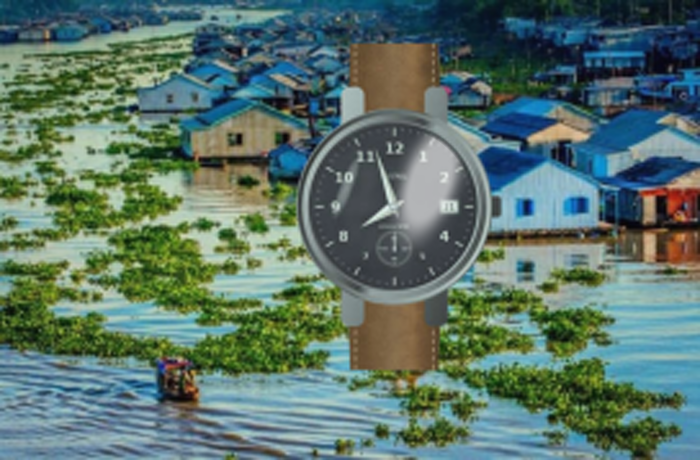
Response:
7h57
